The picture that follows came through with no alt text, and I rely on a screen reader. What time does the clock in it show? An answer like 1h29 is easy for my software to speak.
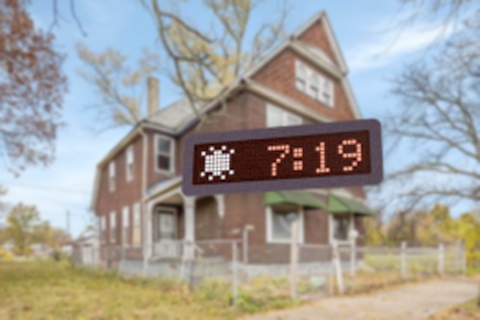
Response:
7h19
